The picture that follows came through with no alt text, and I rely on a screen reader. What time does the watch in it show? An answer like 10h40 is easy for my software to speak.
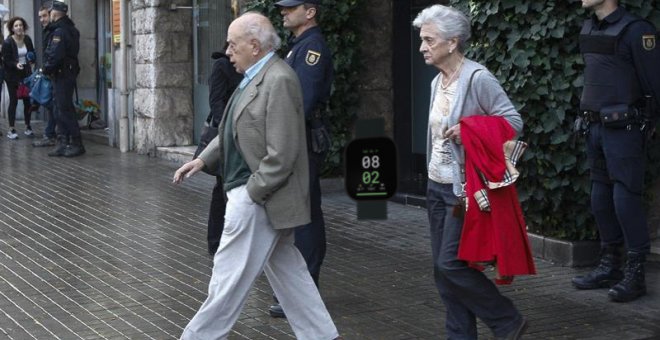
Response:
8h02
